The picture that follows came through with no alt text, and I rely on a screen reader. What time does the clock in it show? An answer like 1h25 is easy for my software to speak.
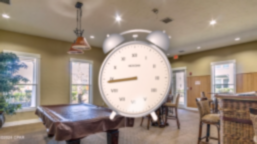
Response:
8h44
